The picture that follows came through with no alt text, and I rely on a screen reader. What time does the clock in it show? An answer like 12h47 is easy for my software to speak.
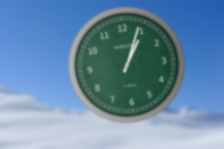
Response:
1h04
